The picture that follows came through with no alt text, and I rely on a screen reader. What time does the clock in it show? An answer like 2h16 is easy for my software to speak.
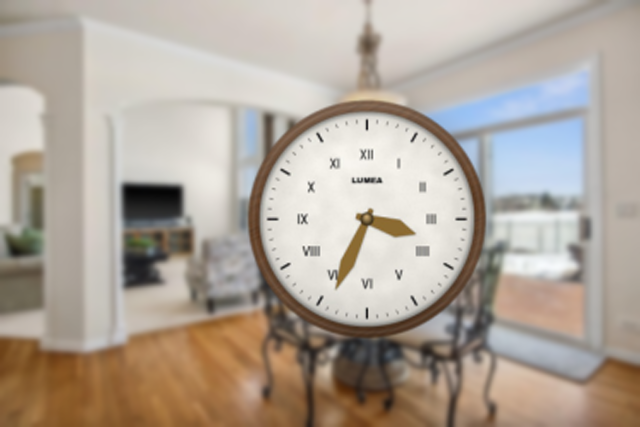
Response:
3h34
